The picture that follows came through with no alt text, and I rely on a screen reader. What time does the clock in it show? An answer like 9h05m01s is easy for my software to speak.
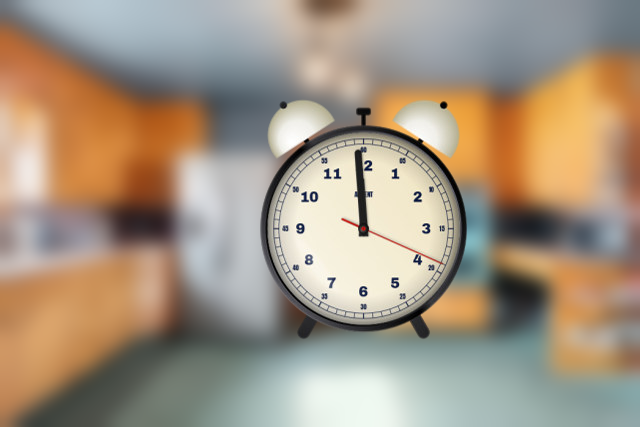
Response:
11h59m19s
